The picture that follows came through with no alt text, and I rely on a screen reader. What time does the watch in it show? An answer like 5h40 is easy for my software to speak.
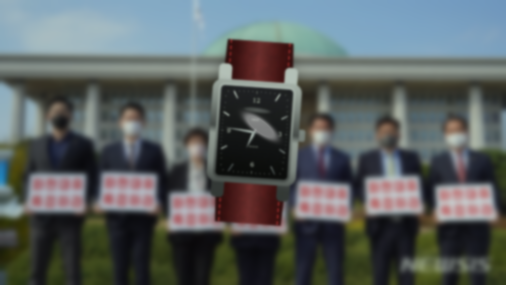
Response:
6h46
